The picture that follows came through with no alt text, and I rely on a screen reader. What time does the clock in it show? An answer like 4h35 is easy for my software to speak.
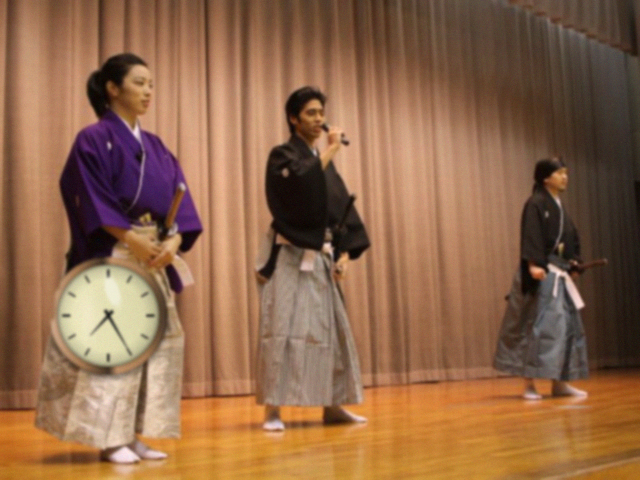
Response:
7h25
